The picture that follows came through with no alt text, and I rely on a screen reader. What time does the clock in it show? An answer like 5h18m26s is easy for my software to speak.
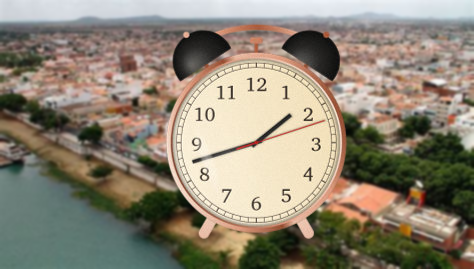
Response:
1h42m12s
